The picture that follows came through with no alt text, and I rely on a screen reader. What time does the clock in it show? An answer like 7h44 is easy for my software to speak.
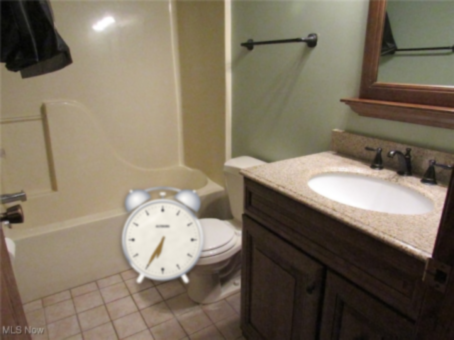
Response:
6h35
